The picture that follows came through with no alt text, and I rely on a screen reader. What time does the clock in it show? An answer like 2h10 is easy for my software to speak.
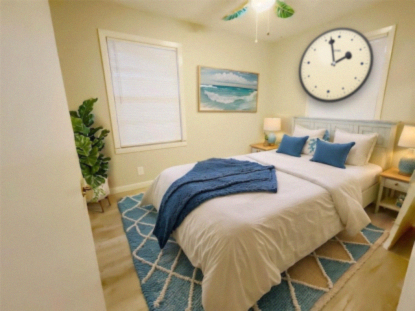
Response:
1h57
